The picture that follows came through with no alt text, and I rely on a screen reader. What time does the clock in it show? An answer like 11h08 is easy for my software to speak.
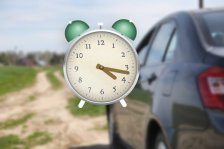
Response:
4h17
